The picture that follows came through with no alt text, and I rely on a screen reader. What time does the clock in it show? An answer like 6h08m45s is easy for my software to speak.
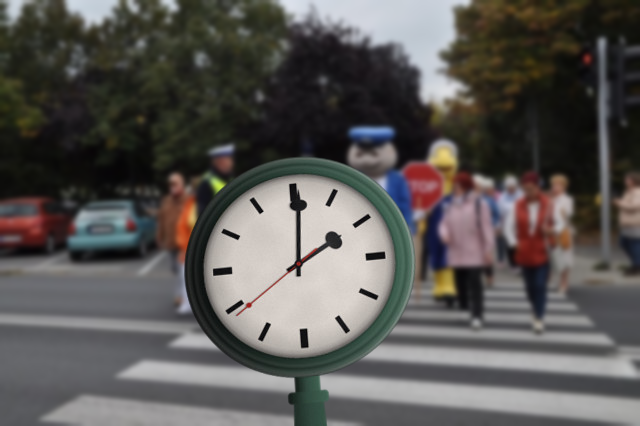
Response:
2h00m39s
